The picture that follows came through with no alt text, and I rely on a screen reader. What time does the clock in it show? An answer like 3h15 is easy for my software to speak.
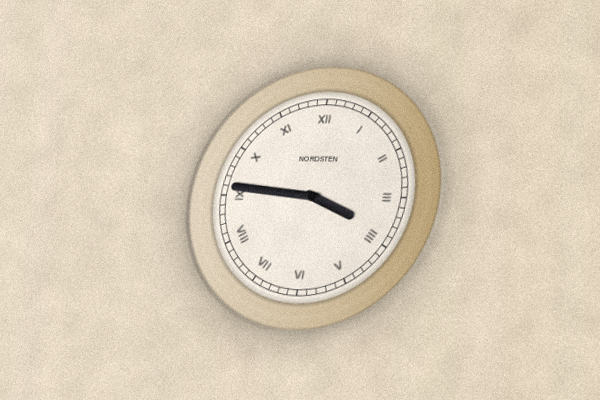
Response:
3h46
